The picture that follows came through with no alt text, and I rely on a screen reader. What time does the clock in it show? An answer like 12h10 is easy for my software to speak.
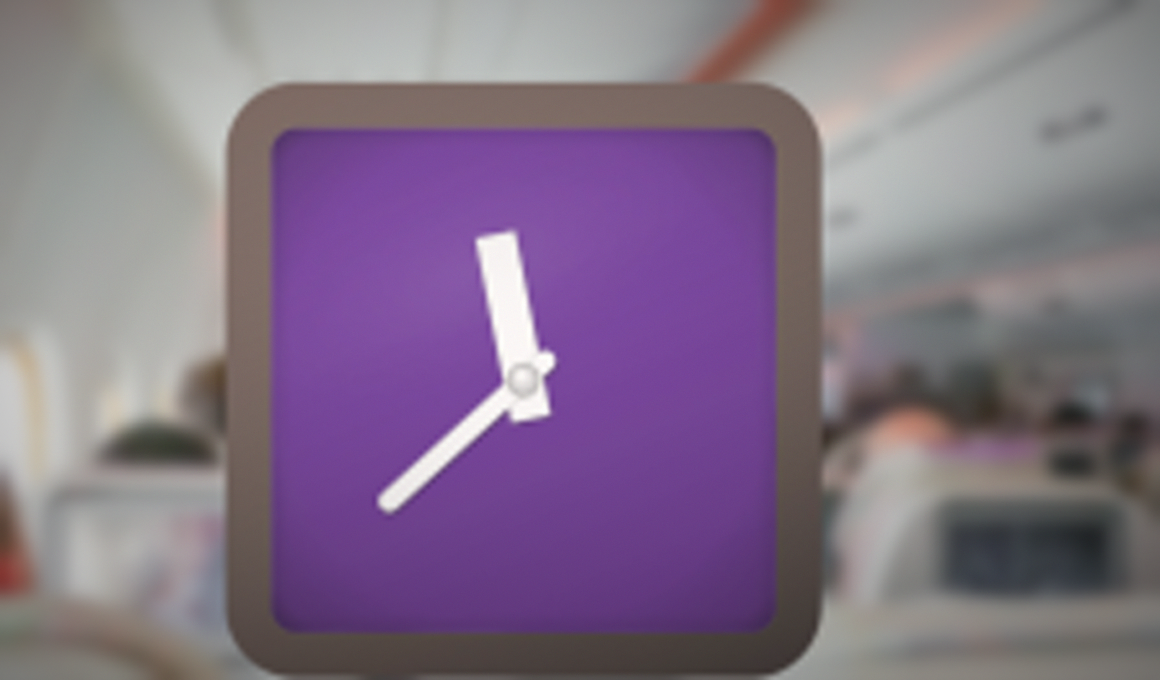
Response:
11h38
